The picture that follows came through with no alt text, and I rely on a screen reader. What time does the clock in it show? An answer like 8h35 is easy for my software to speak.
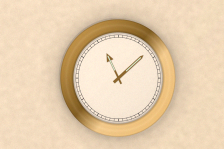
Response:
11h08
